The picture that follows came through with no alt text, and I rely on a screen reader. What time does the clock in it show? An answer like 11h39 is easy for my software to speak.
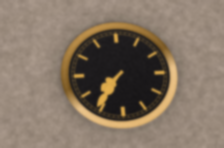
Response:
7h36
